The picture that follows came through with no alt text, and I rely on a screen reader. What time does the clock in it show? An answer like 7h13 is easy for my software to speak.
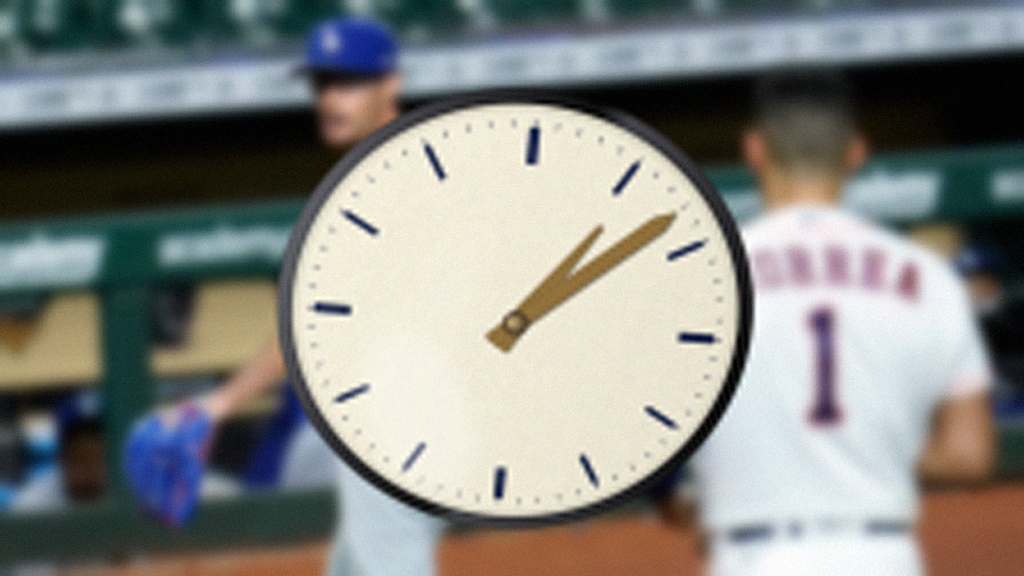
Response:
1h08
